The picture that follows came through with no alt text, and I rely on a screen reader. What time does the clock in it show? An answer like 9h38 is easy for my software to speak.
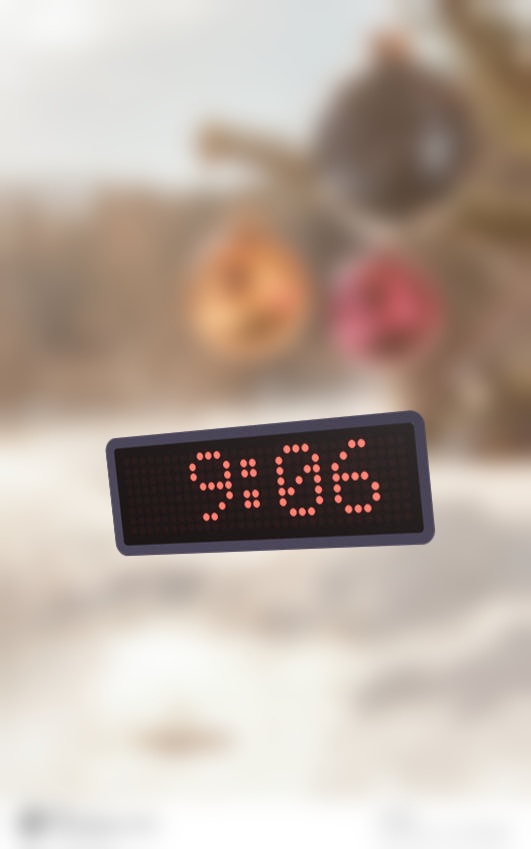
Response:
9h06
